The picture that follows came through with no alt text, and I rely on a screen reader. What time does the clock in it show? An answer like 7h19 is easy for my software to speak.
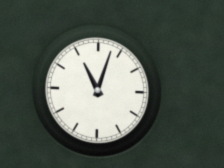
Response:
11h03
